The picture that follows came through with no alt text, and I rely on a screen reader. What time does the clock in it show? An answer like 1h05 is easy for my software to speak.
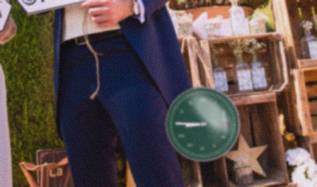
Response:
8h45
